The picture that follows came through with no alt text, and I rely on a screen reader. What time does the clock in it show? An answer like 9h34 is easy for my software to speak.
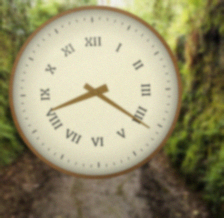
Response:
8h21
